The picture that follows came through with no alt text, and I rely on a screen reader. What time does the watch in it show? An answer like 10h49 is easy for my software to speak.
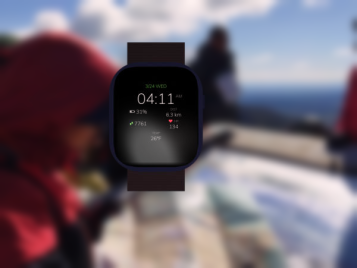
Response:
4h11
